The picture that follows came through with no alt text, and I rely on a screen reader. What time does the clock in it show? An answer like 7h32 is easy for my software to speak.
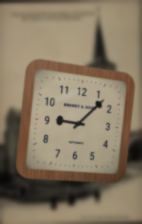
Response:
9h07
